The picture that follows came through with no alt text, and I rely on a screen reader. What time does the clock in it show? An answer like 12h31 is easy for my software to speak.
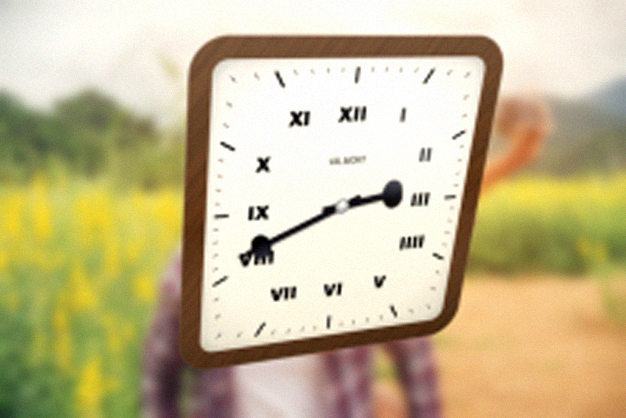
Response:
2h41
